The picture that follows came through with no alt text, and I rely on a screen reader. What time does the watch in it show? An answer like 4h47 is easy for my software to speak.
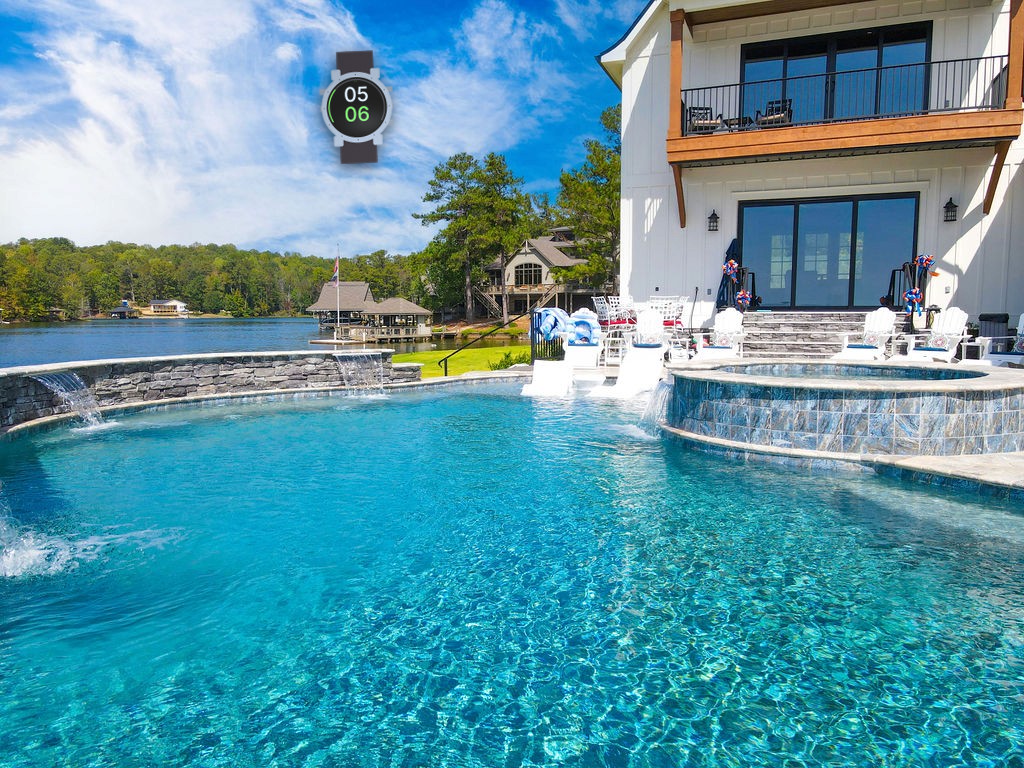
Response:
5h06
